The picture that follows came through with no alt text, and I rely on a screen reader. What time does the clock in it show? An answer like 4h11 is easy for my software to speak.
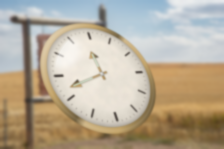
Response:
11h42
